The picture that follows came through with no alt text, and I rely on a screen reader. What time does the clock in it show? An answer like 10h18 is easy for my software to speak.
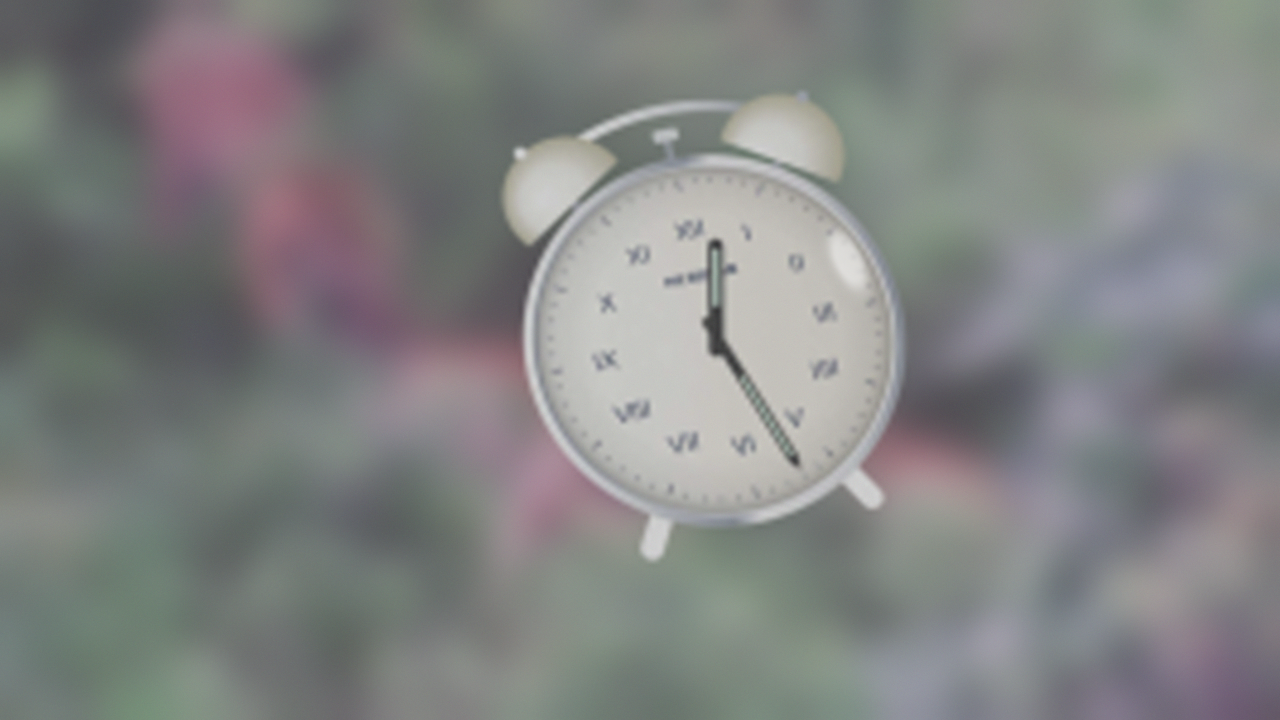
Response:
12h27
